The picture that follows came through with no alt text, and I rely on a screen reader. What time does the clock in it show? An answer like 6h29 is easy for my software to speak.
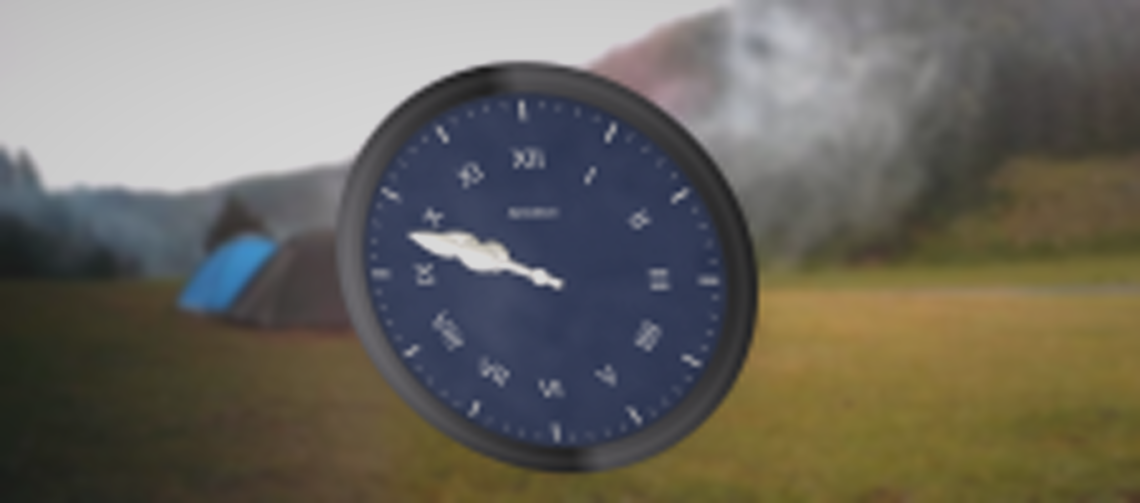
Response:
9h48
